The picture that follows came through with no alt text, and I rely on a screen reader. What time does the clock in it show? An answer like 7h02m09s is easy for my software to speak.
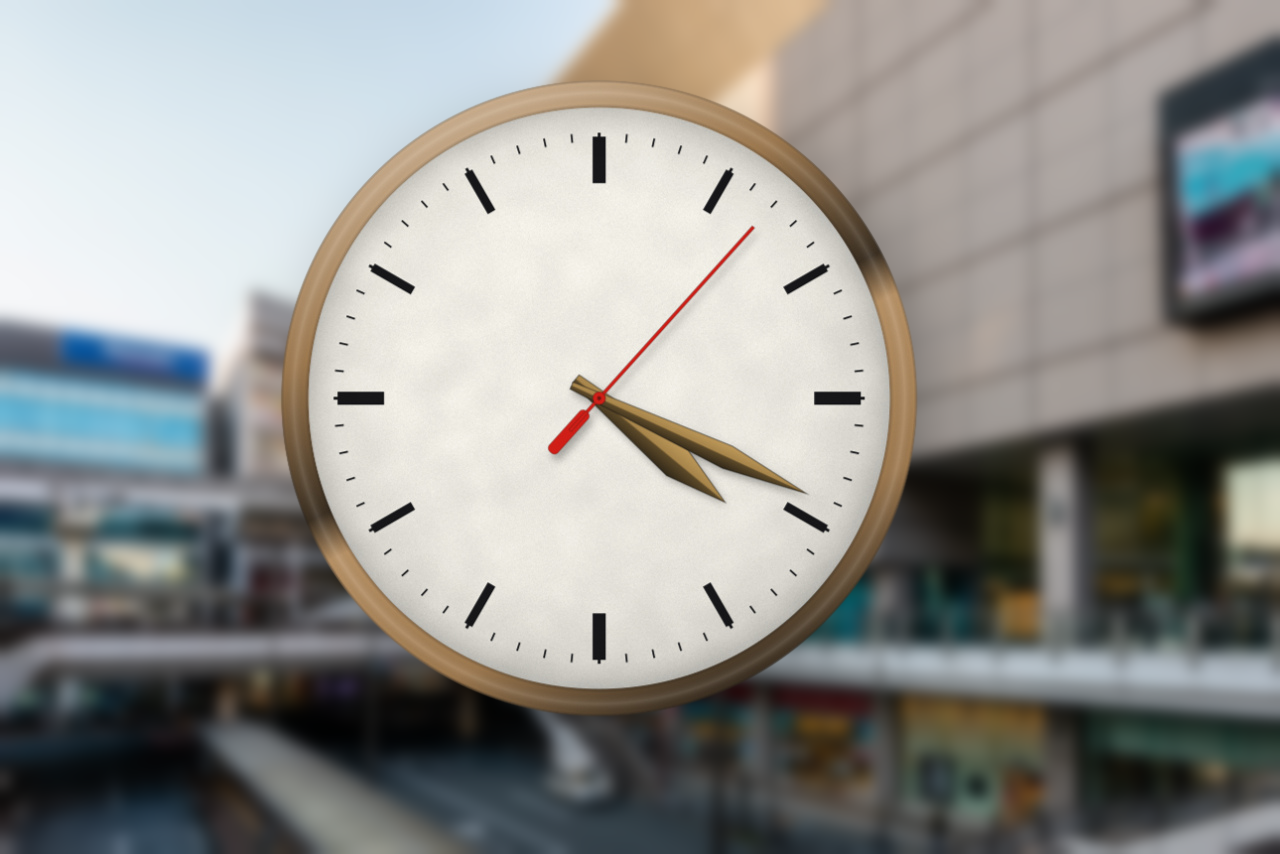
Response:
4h19m07s
